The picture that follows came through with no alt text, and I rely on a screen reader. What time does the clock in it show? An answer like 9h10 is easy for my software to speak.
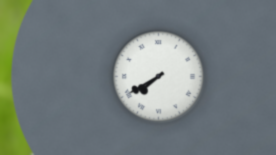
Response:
7h40
